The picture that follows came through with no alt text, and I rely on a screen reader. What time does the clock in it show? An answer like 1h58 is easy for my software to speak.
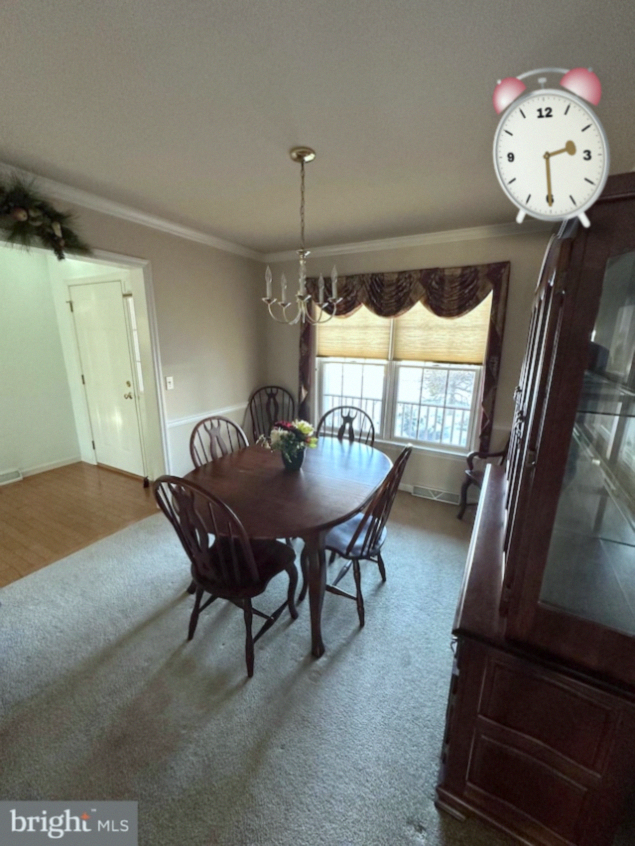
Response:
2h30
